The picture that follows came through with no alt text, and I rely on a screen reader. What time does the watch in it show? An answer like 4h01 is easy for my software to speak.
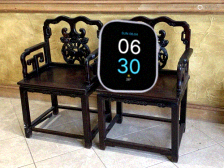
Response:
6h30
